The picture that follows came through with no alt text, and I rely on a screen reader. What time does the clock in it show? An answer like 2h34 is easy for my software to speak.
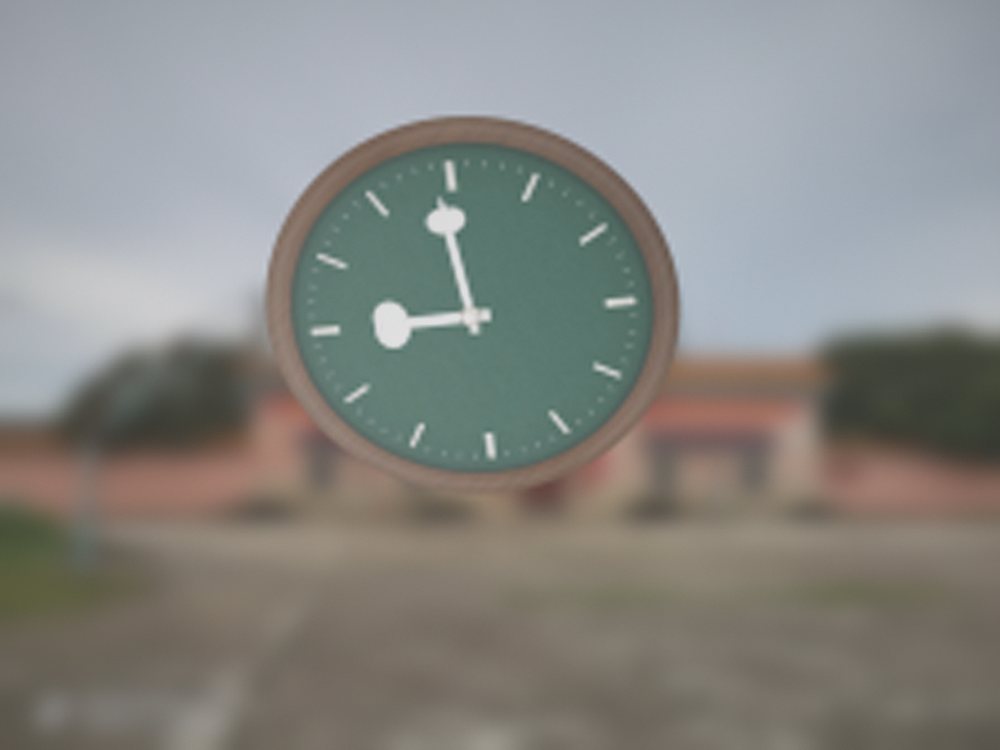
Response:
8h59
